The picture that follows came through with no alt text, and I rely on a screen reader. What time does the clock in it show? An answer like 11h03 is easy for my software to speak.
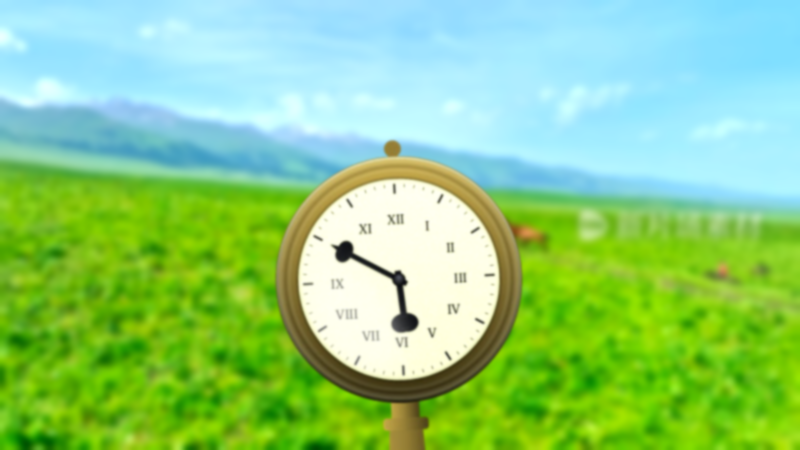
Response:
5h50
